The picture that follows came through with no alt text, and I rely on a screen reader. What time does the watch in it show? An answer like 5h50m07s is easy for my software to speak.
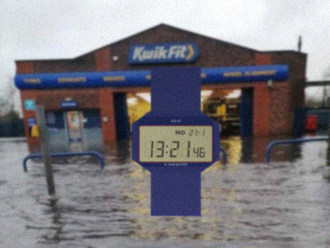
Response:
13h21m46s
